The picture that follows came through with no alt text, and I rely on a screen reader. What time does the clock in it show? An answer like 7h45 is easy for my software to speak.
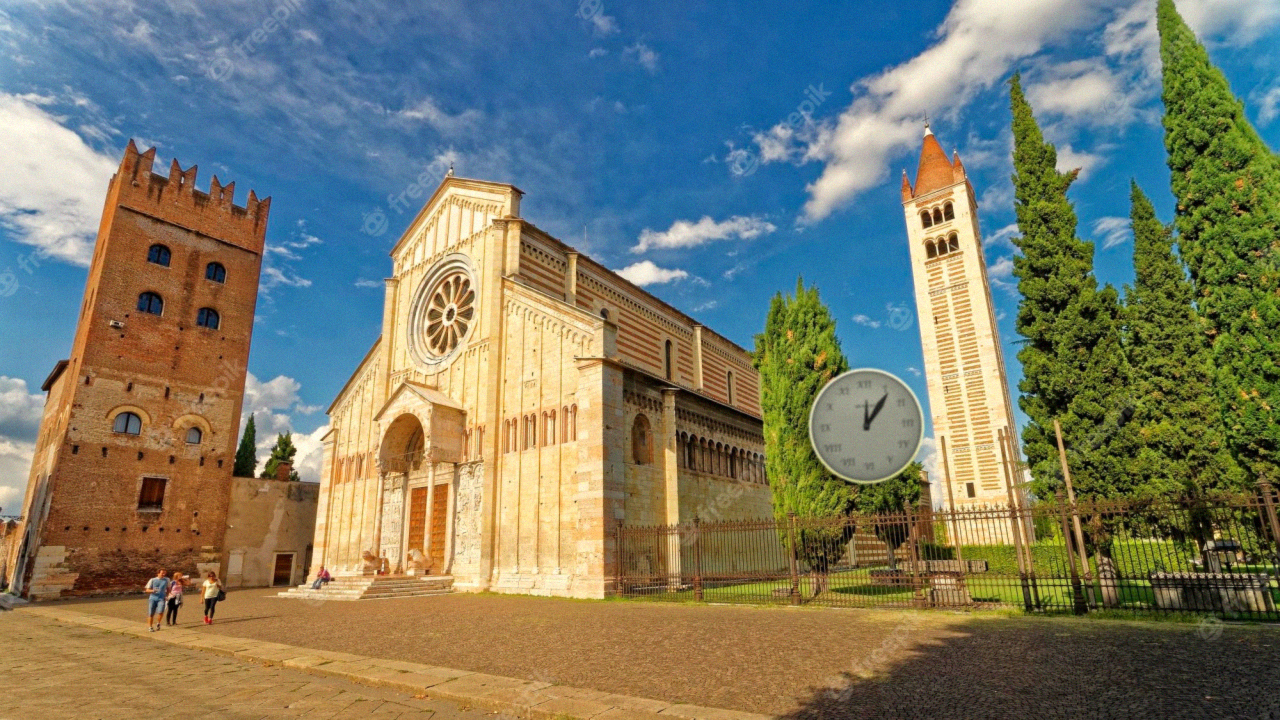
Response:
12h06
